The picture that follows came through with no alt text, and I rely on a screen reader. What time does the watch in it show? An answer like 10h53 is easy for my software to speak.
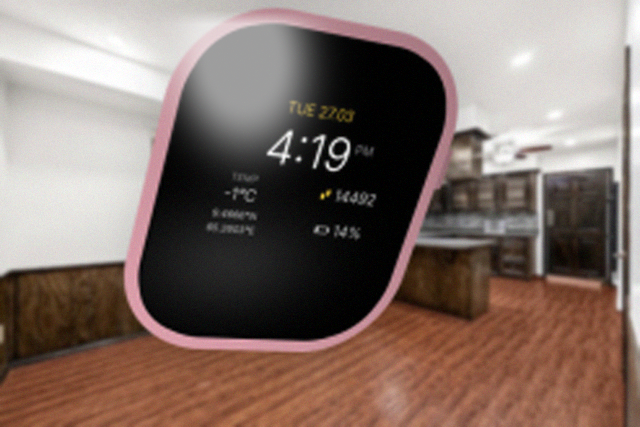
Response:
4h19
